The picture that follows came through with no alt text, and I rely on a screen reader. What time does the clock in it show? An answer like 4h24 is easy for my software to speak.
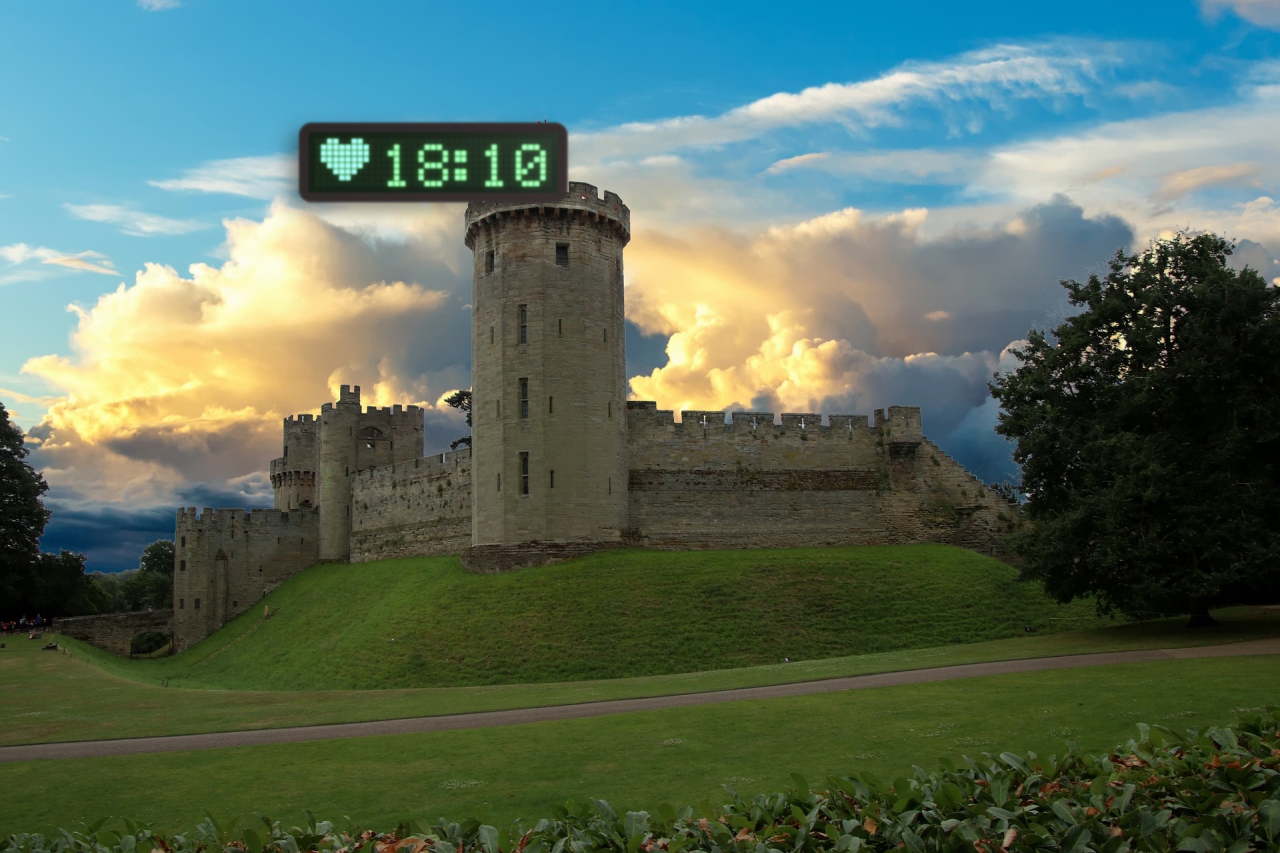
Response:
18h10
